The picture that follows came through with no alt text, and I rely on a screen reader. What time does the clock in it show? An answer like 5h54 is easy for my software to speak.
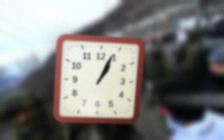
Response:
1h04
